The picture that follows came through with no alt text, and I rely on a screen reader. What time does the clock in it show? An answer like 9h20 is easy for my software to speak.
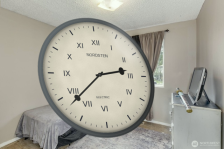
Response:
2h38
